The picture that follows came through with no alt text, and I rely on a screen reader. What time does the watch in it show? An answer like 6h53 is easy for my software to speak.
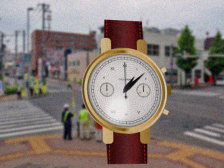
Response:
1h08
